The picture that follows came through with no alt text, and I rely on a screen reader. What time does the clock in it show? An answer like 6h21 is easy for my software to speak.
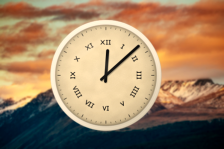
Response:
12h08
